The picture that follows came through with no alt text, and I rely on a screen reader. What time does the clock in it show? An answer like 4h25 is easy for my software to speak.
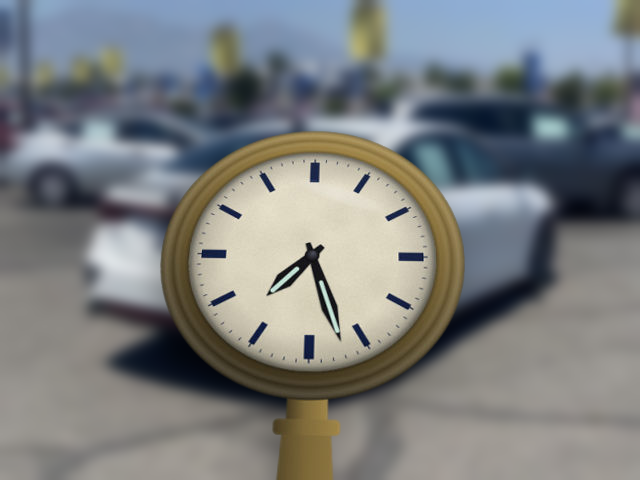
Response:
7h27
